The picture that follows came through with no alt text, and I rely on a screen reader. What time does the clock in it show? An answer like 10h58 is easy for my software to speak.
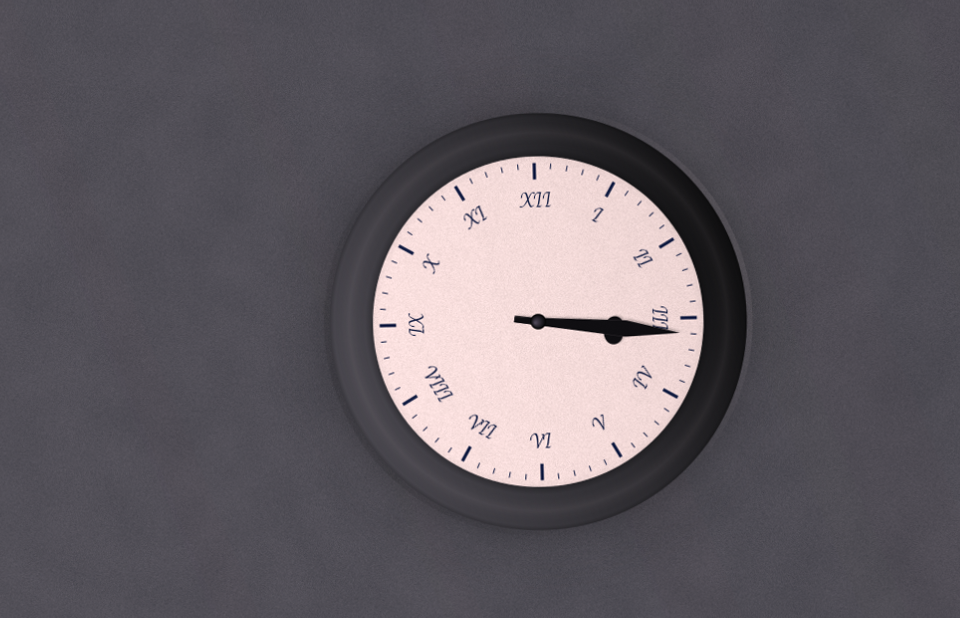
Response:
3h16
